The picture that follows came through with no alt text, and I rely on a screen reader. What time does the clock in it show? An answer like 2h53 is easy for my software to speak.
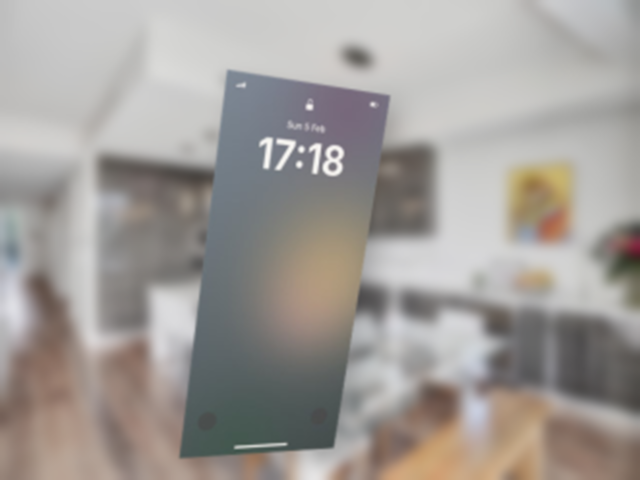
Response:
17h18
